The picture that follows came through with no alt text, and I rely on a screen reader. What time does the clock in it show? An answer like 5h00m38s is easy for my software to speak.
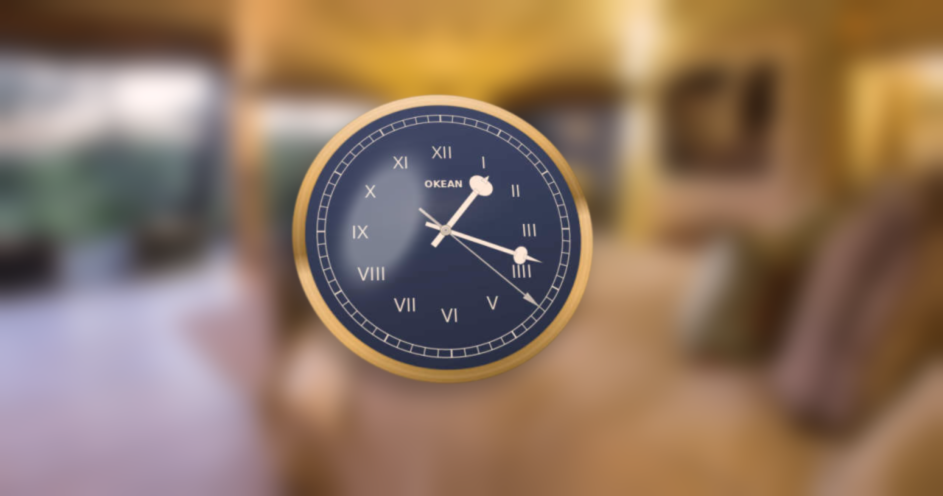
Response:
1h18m22s
